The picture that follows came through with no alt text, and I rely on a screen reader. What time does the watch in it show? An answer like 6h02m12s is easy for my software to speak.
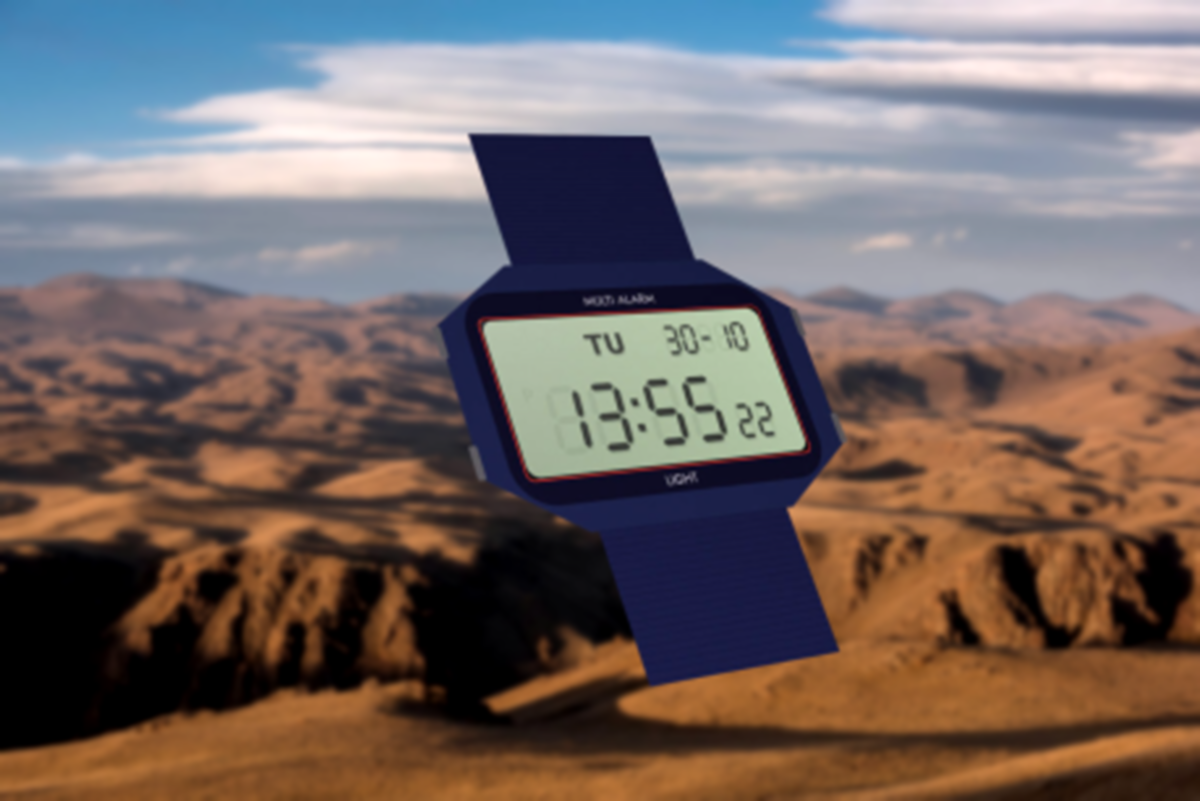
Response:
13h55m22s
